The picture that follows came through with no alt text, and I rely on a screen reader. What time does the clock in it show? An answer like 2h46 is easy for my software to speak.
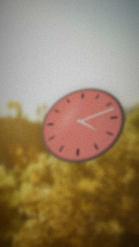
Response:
4h12
